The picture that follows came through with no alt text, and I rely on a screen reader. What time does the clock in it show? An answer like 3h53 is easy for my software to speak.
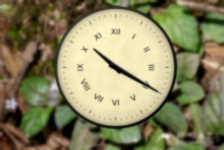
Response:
10h20
